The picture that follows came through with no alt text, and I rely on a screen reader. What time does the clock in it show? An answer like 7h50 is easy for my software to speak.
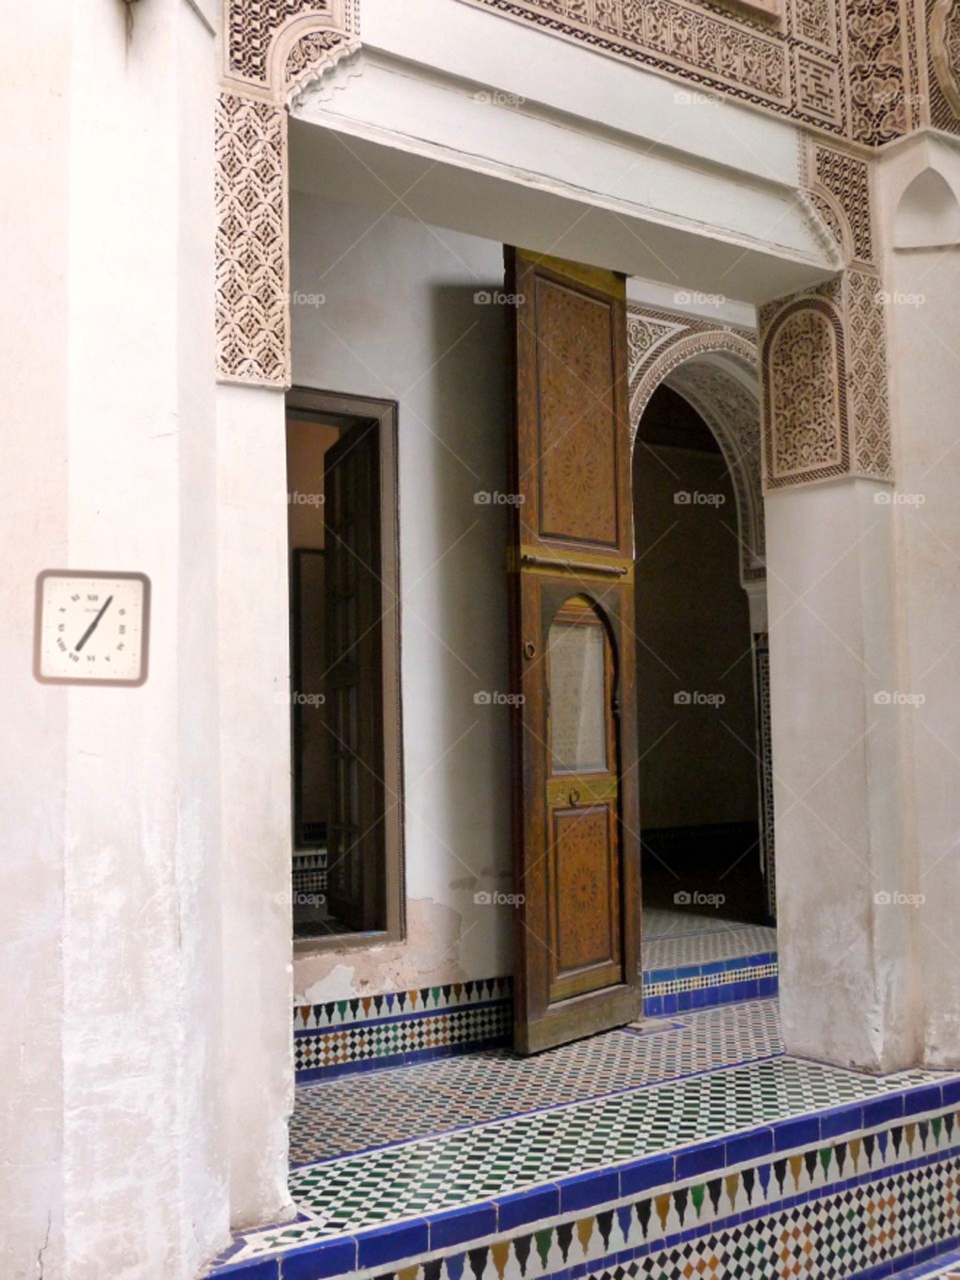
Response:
7h05
